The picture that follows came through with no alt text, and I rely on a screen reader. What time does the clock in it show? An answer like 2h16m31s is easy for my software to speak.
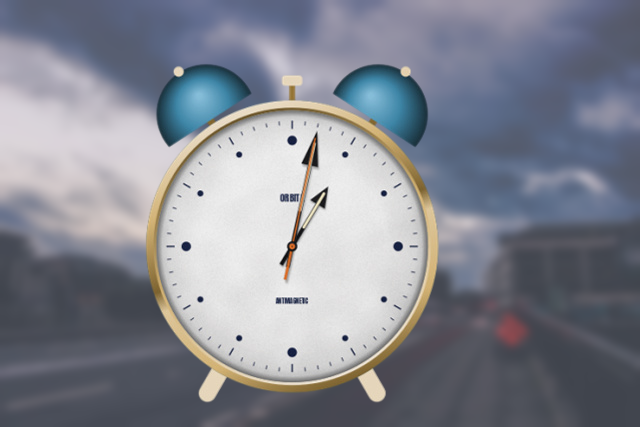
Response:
1h02m02s
